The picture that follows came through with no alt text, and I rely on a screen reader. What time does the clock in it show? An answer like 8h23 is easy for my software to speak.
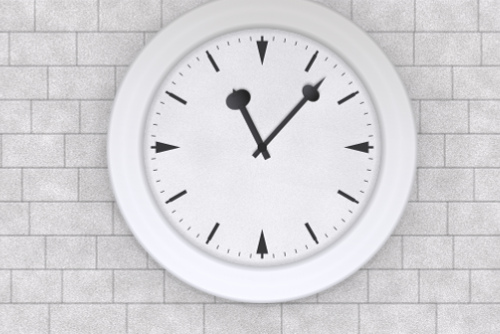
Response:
11h07
